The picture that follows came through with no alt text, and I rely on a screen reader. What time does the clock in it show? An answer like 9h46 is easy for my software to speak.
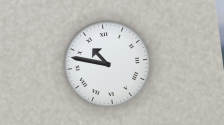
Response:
10h48
